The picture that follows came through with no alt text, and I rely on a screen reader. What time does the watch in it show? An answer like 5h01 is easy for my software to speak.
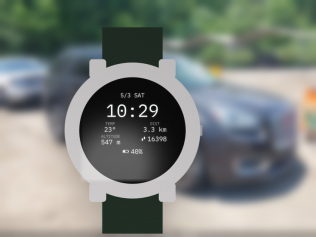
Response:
10h29
